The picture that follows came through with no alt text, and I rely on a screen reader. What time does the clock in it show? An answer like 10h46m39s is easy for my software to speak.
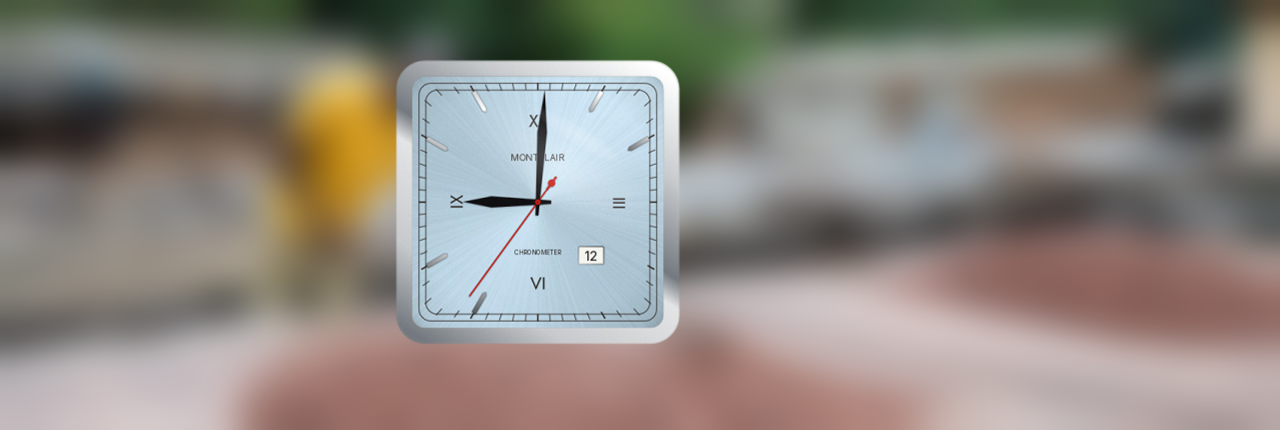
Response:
9h00m36s
